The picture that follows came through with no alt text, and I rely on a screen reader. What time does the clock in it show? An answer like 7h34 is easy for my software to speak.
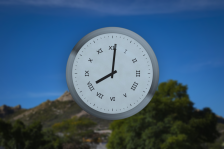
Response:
8h01
